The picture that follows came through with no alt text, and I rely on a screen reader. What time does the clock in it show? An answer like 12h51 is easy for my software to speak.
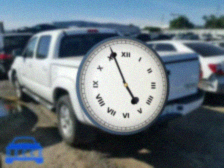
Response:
4h56
